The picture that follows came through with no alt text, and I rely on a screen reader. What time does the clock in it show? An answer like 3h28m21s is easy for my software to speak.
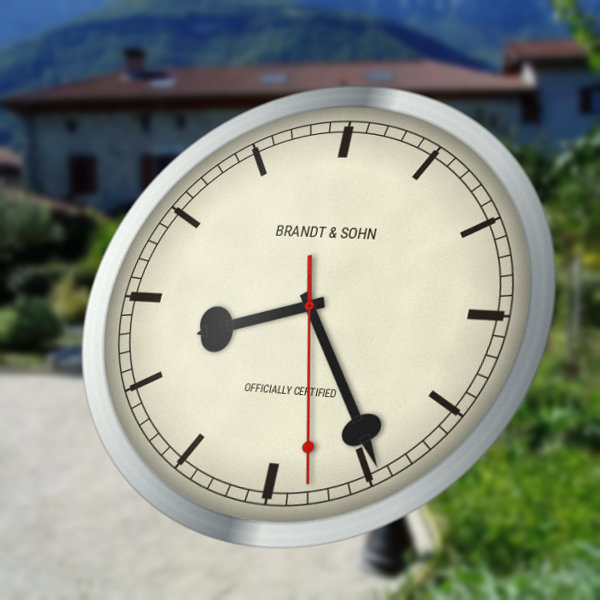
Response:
8h24m28s
